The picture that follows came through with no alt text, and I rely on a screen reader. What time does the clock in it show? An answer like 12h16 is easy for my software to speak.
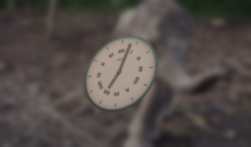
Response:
7h03
